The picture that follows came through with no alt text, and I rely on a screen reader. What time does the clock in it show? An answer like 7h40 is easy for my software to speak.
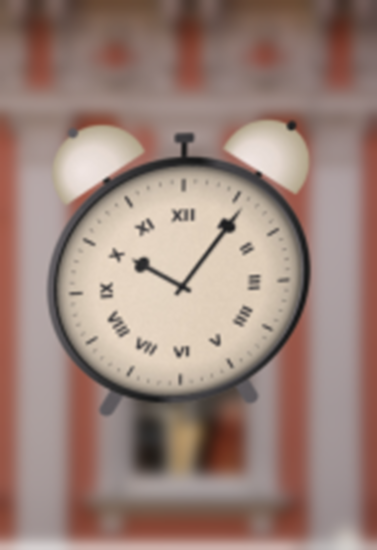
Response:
10h06
